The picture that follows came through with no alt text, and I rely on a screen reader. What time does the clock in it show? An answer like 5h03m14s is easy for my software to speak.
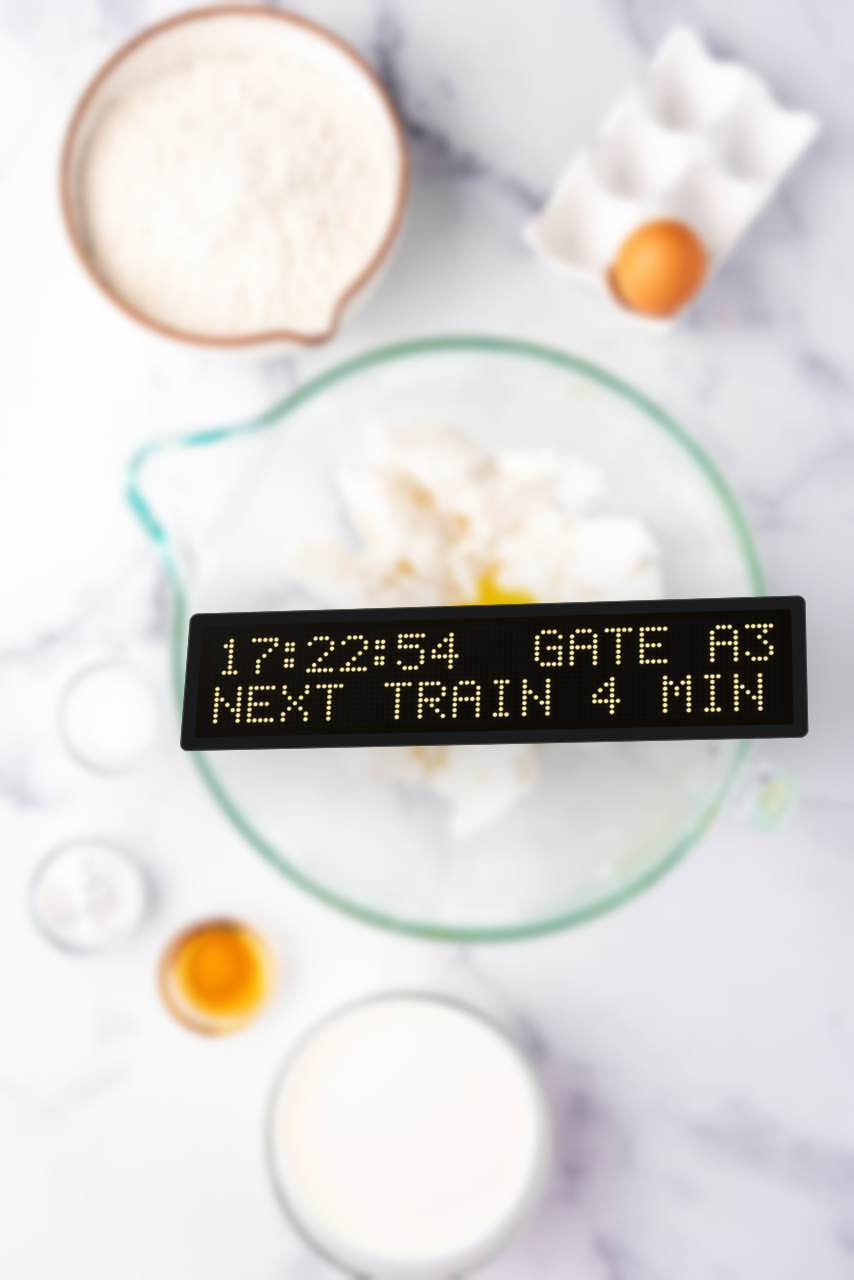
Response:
17h22m54s
